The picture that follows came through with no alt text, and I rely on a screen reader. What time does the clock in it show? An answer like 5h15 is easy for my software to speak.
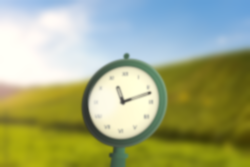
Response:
11h12
